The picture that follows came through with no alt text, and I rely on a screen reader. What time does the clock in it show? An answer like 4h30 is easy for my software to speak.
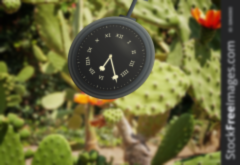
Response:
6h24
